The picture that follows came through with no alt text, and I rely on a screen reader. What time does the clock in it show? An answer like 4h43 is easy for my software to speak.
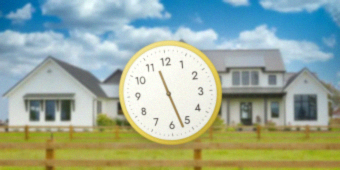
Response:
11h27
